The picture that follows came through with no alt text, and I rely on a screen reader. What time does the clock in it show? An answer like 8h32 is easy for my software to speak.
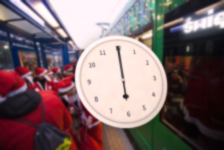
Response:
6h00
